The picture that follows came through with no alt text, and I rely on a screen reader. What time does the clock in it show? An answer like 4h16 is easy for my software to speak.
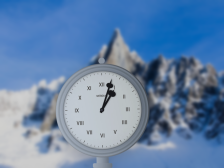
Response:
1h03
